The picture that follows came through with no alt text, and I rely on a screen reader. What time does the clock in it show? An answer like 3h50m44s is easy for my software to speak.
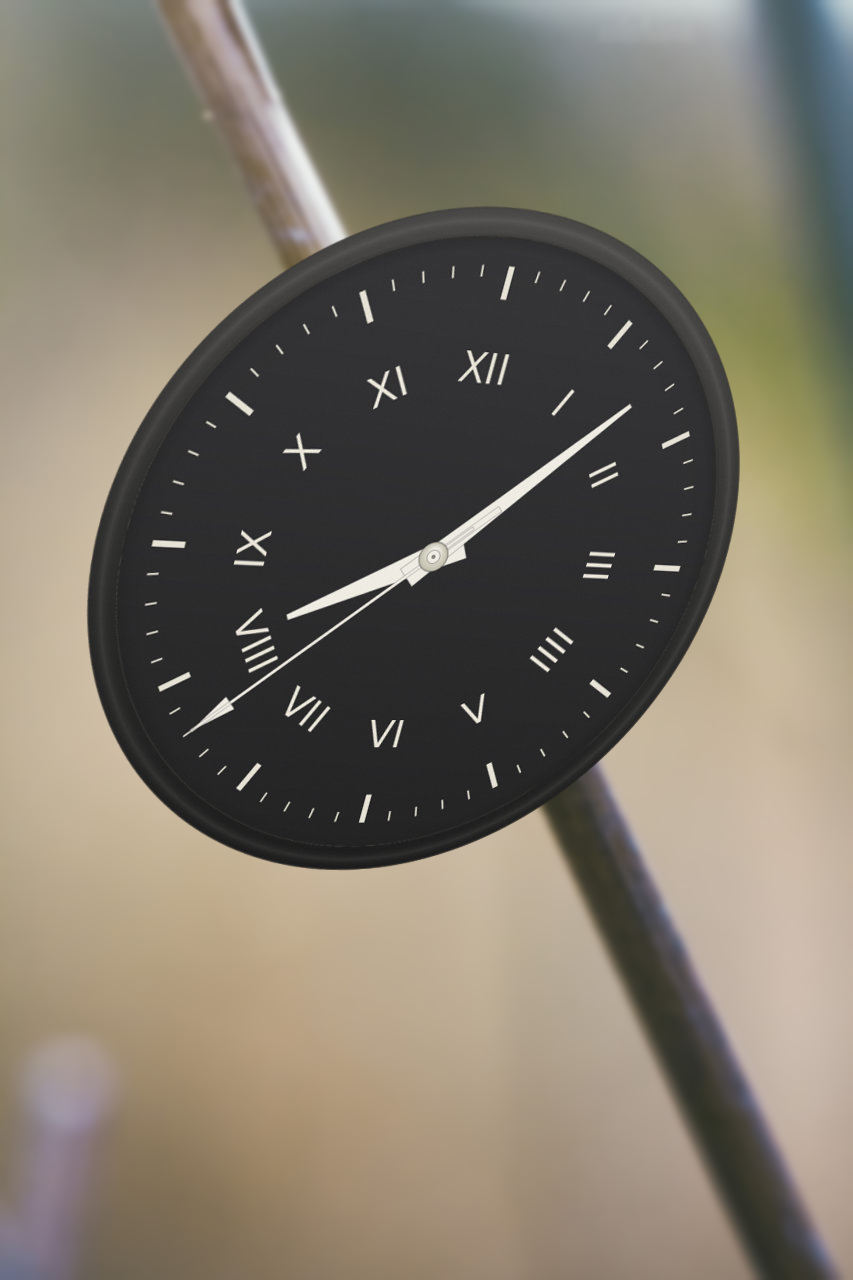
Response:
8h07m38s
